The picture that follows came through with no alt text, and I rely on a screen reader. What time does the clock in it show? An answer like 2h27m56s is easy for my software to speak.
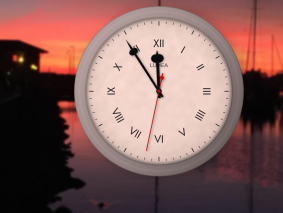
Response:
11h54m32s
